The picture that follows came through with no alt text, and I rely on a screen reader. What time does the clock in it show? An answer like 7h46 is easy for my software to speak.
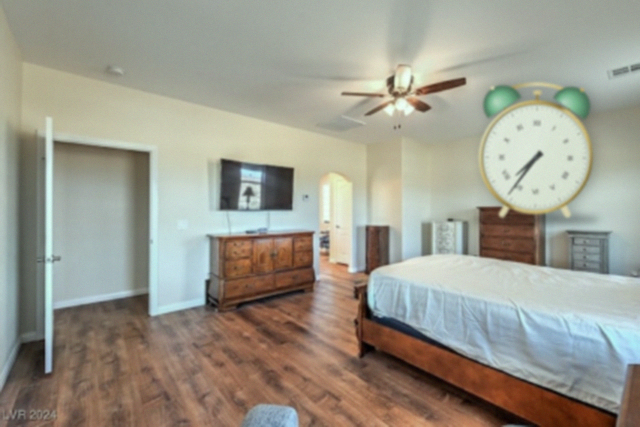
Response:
7h36
